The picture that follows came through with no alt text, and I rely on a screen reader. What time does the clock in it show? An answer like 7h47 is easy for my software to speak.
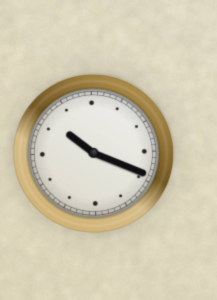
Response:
10h19
